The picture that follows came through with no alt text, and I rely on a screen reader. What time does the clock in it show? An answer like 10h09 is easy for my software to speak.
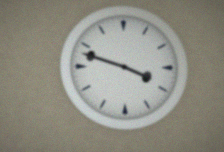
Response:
3h48
